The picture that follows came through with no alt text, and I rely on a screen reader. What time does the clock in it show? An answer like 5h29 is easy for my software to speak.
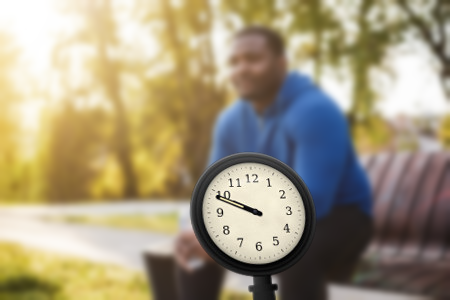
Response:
9h49
